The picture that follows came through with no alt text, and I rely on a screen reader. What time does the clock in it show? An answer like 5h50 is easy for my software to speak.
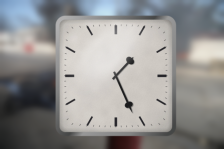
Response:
1h26
